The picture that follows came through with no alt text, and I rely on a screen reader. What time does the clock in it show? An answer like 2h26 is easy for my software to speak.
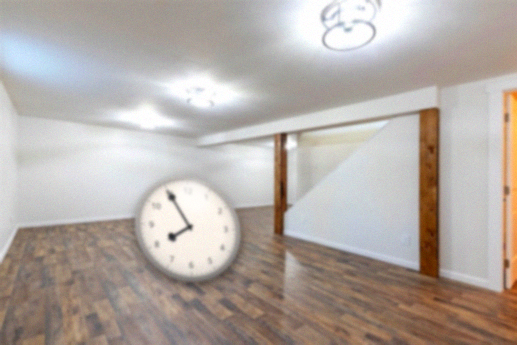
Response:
7h55
